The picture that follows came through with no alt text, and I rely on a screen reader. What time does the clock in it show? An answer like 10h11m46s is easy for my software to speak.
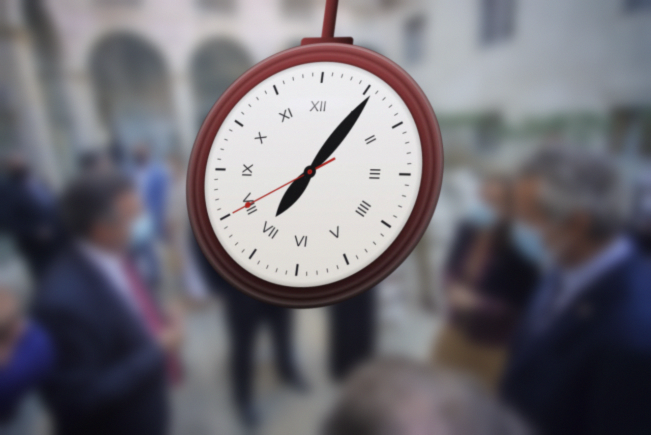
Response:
7h05m40s
